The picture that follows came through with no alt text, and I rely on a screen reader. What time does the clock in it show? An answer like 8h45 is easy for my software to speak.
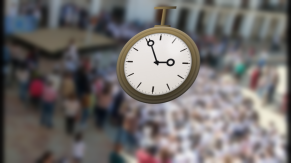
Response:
2h56
